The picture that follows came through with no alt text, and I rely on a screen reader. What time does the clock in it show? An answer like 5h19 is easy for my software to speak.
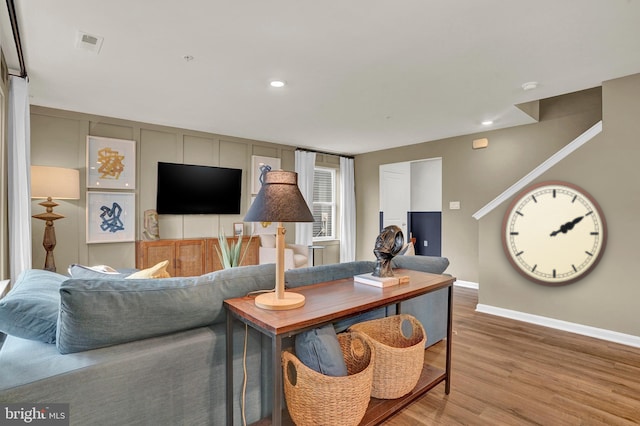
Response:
2h10
